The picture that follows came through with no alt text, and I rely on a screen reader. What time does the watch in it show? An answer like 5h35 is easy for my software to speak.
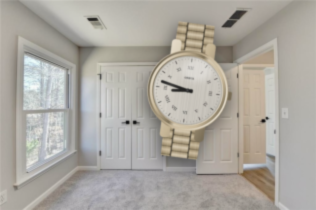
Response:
8h47
